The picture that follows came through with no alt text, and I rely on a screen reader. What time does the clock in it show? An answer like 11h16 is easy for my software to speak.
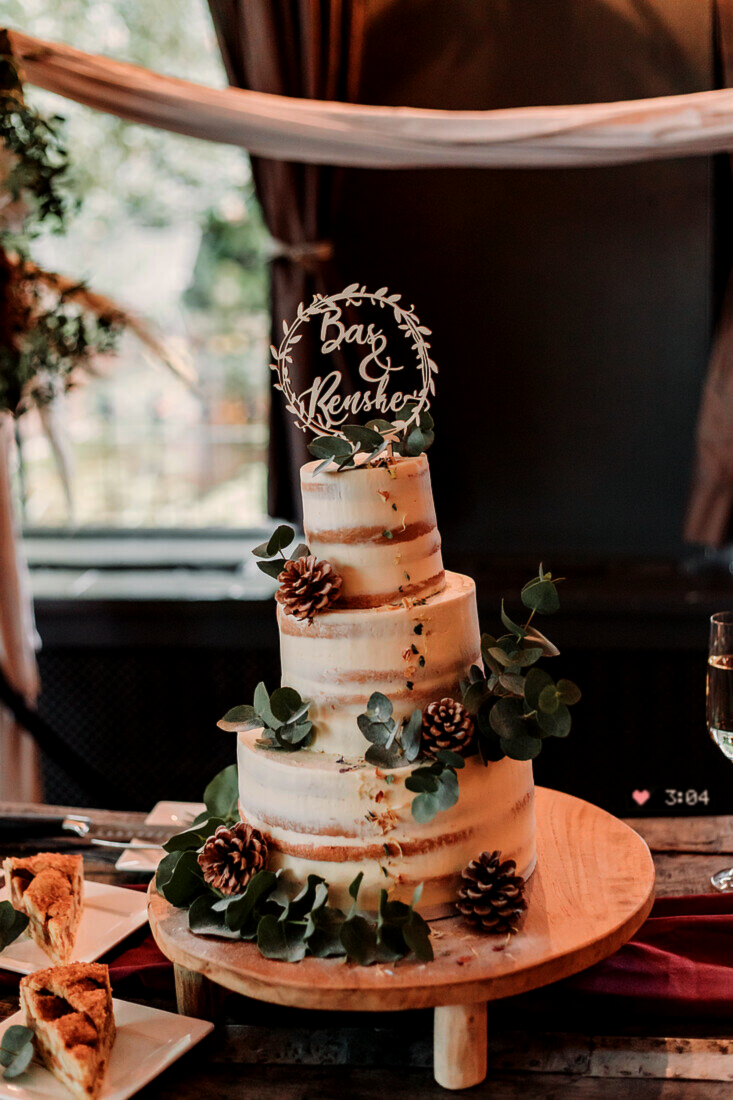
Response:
3h04
